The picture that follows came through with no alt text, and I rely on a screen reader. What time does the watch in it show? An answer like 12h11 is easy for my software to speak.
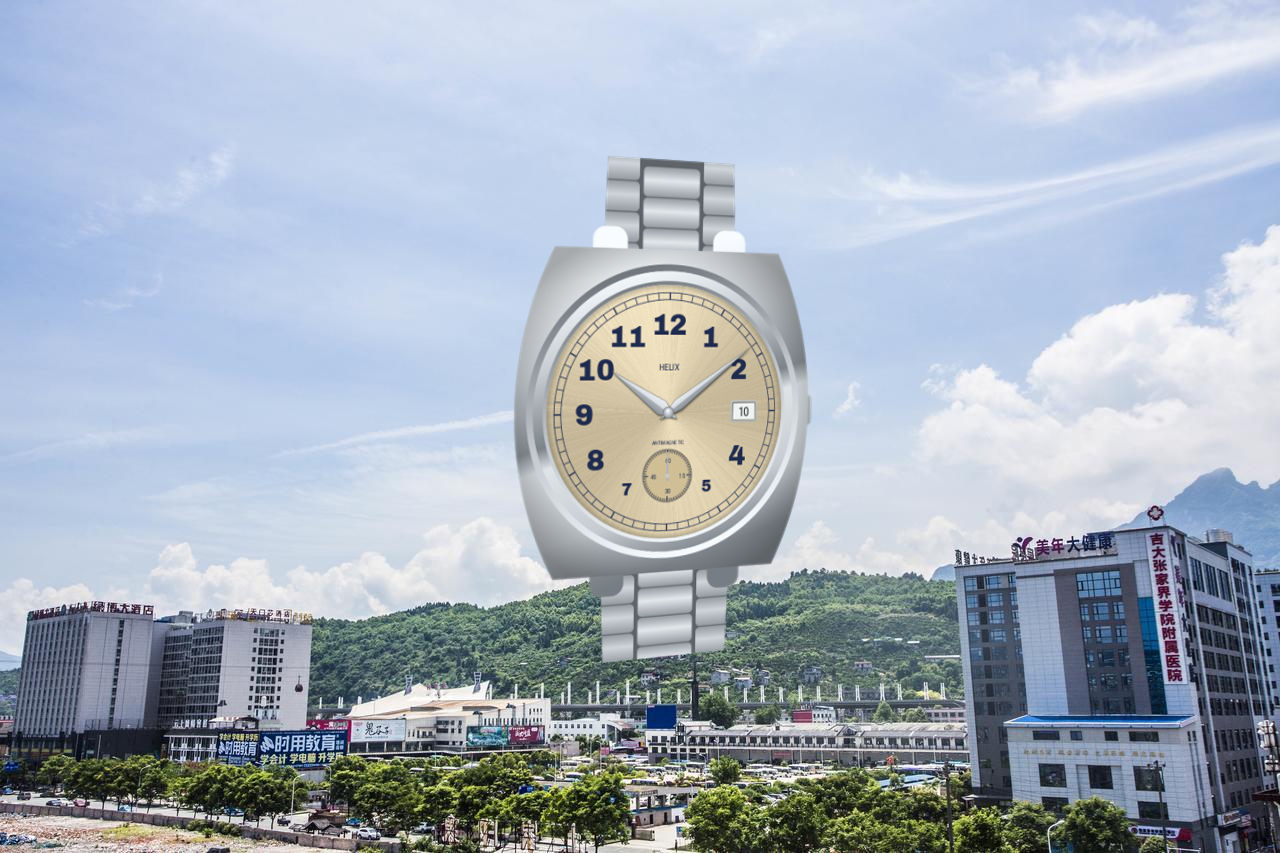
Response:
10h09
